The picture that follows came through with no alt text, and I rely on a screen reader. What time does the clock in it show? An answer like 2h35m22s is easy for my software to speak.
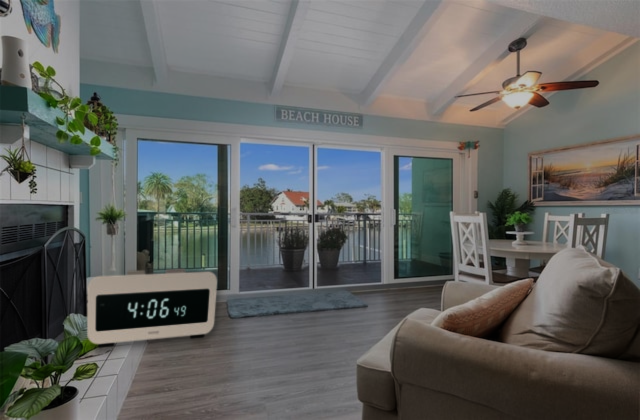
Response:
4h06m49s
